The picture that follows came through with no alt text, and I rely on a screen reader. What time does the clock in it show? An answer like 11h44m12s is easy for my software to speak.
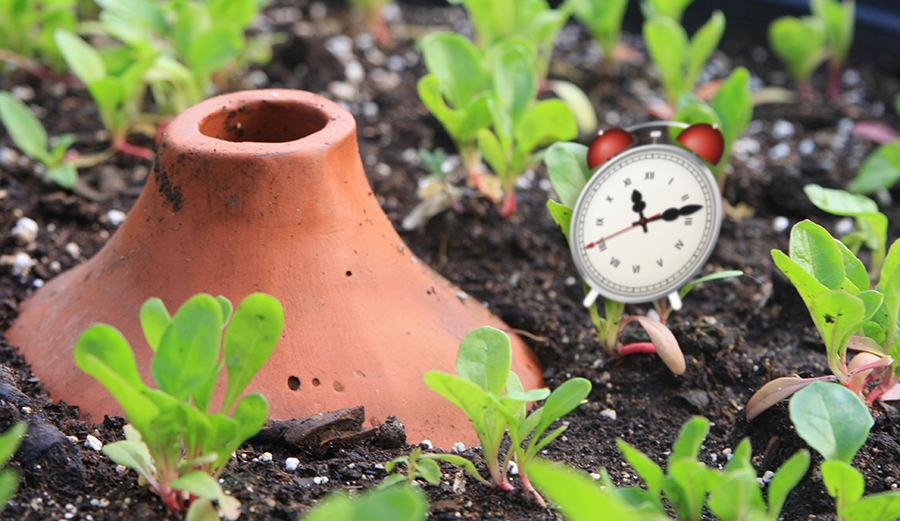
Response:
11h12m41s
